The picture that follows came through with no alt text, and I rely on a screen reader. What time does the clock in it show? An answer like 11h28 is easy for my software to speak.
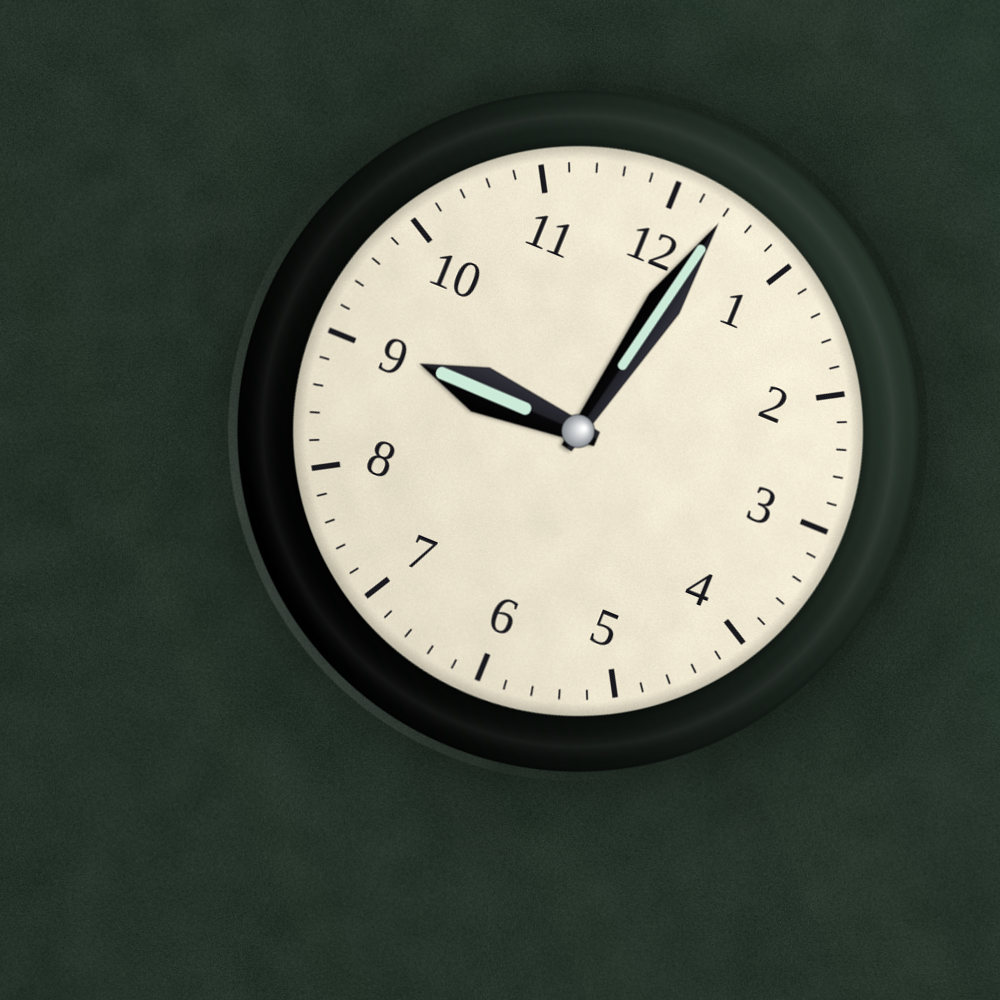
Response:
9h02
